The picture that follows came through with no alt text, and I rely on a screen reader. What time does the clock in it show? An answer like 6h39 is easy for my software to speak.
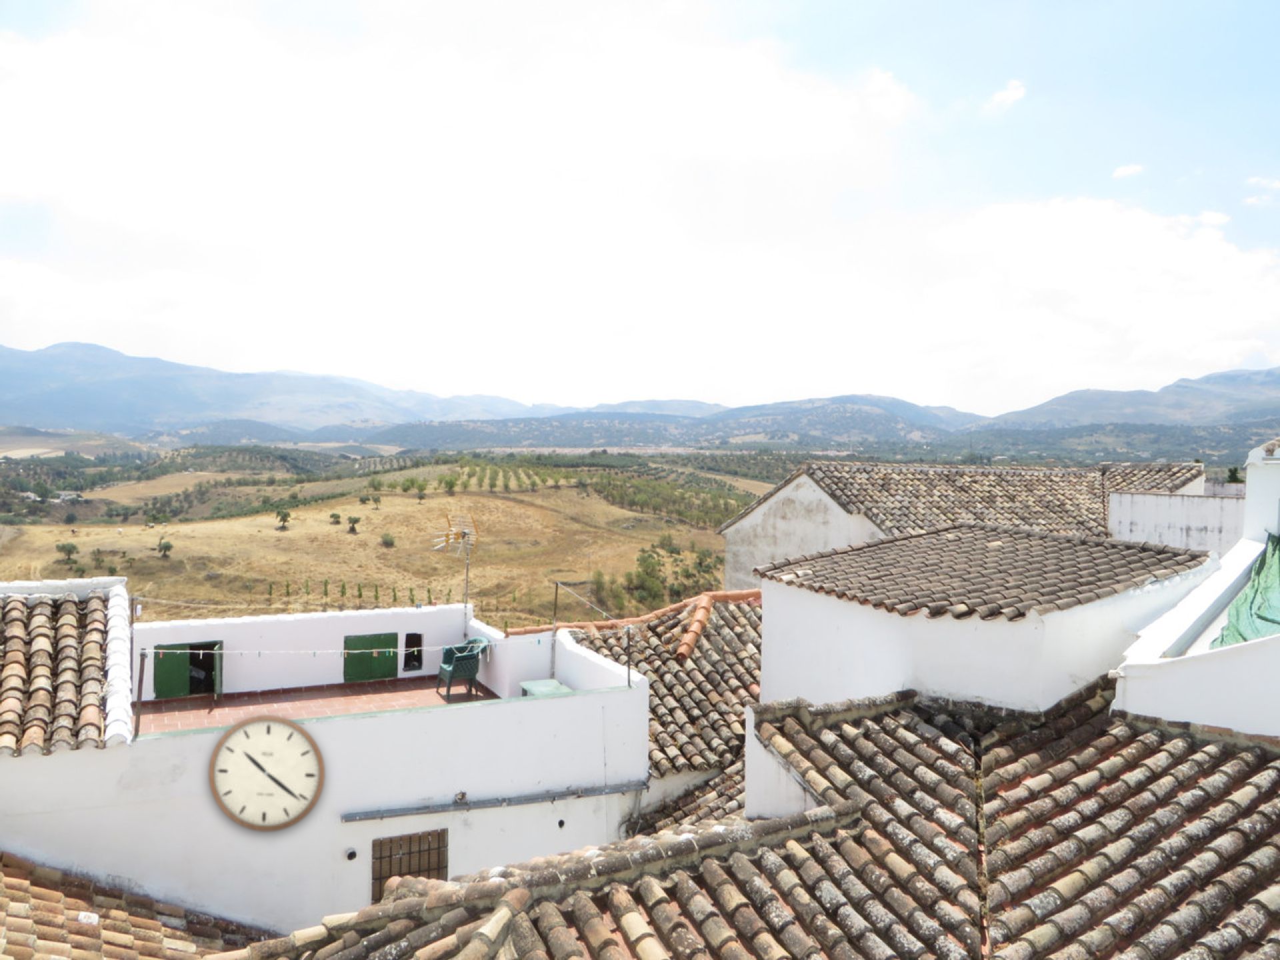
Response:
10h21
